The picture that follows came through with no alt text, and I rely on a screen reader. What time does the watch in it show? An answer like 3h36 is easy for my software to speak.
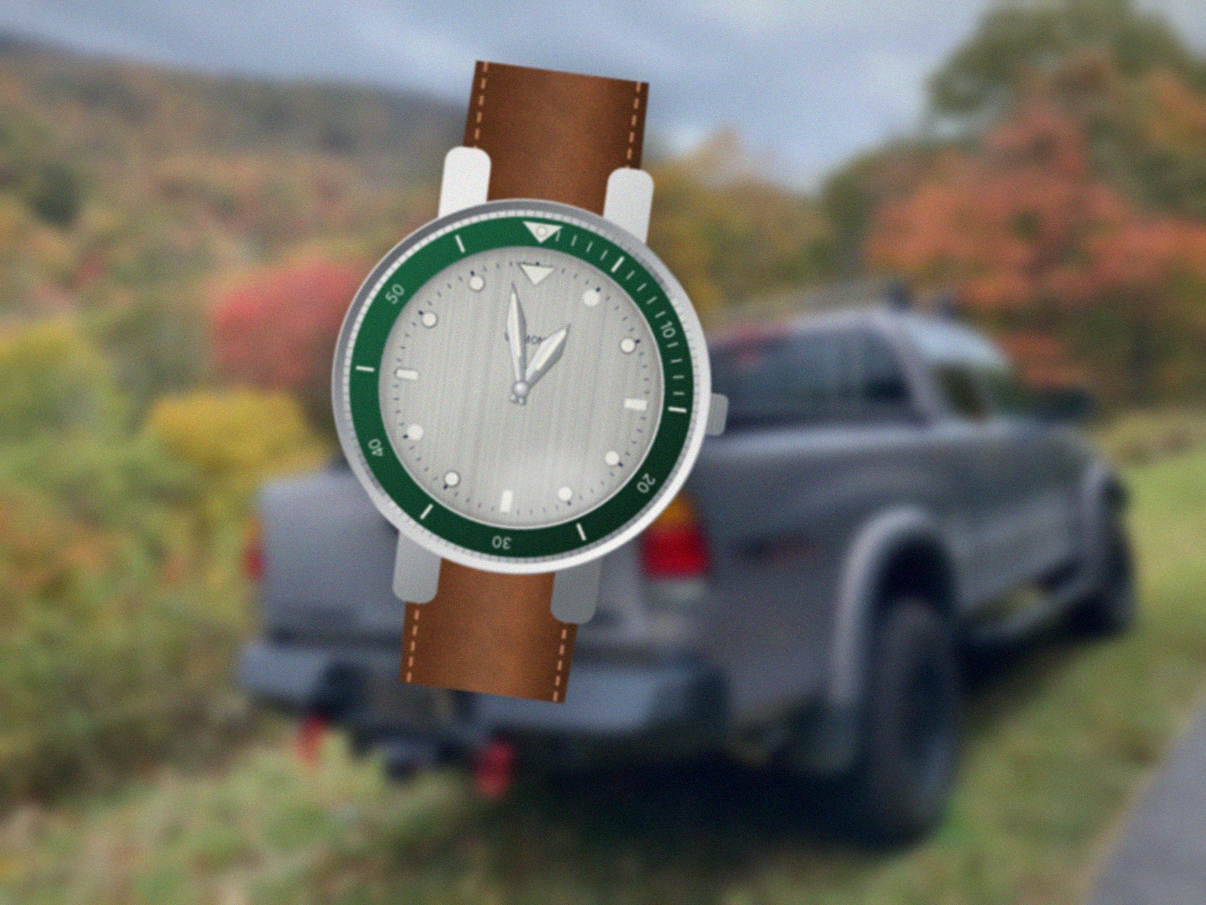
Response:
12h58
